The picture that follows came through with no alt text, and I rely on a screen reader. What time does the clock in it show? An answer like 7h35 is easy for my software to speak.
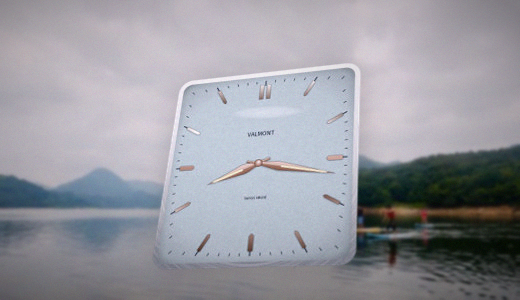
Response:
8h17
